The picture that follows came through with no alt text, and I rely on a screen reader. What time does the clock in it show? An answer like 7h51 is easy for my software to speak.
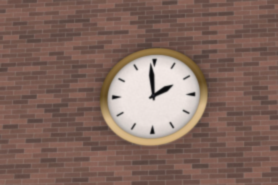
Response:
1h59
